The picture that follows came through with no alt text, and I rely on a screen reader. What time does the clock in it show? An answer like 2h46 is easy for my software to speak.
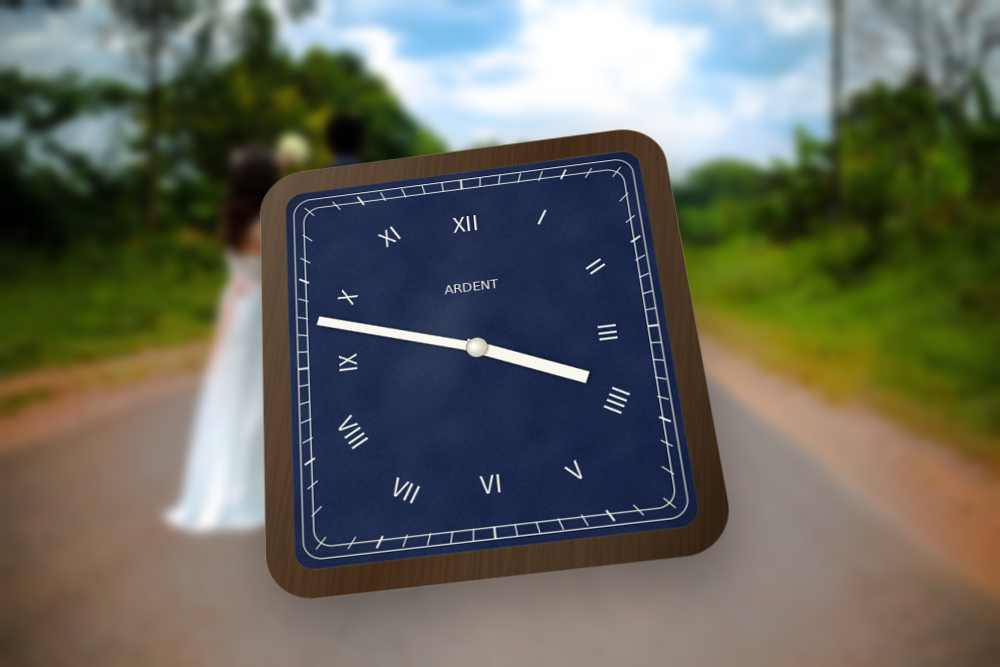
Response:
3h48
